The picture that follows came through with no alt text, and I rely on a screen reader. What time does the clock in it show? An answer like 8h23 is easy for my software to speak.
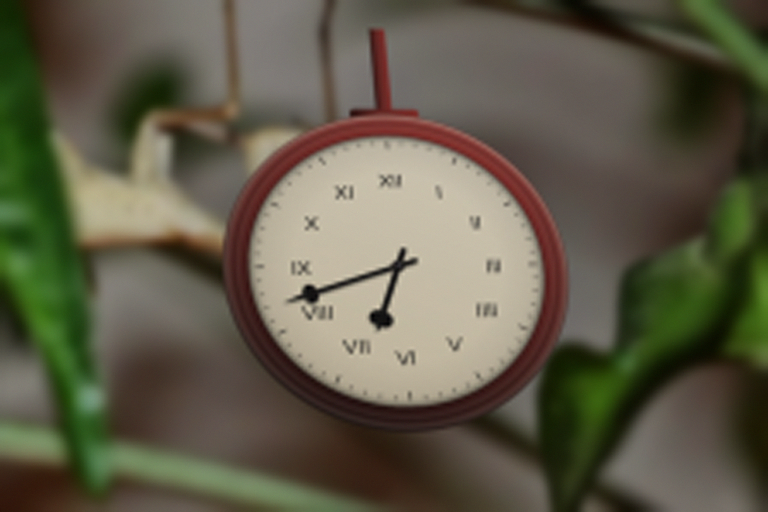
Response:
6h42
